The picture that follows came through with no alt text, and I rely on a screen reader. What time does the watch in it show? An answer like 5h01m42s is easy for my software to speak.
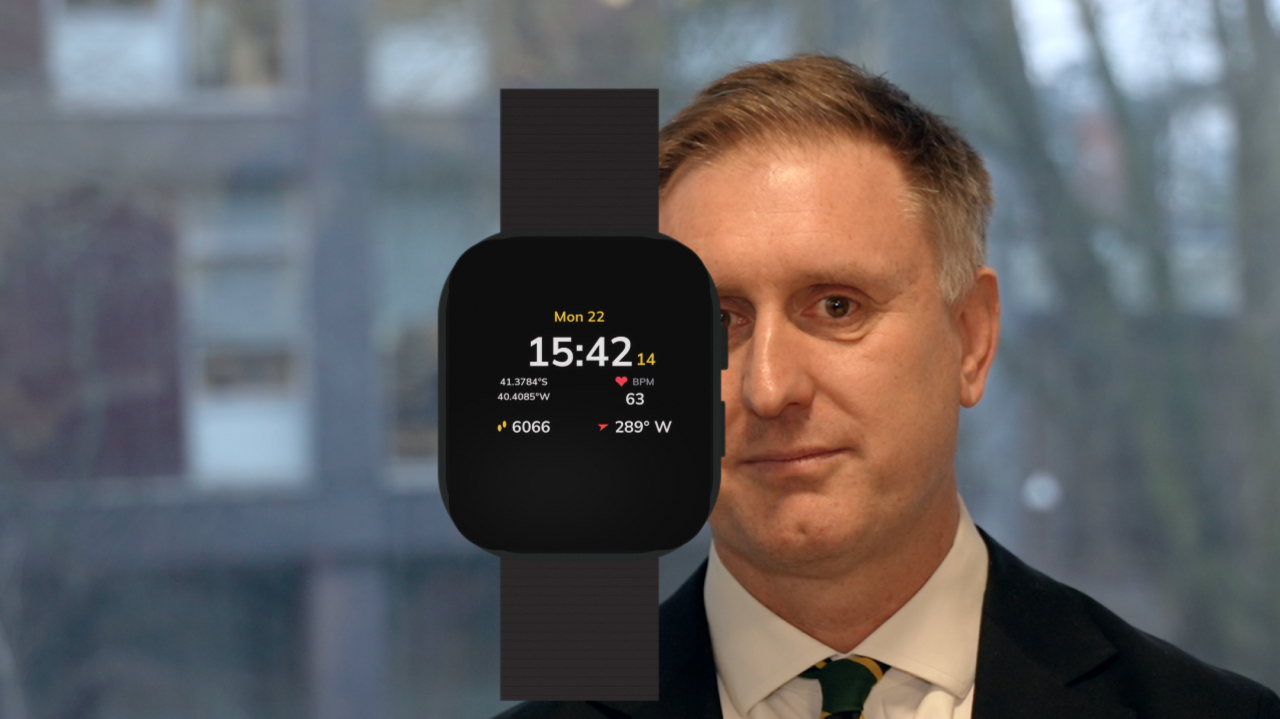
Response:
15h42m14s
